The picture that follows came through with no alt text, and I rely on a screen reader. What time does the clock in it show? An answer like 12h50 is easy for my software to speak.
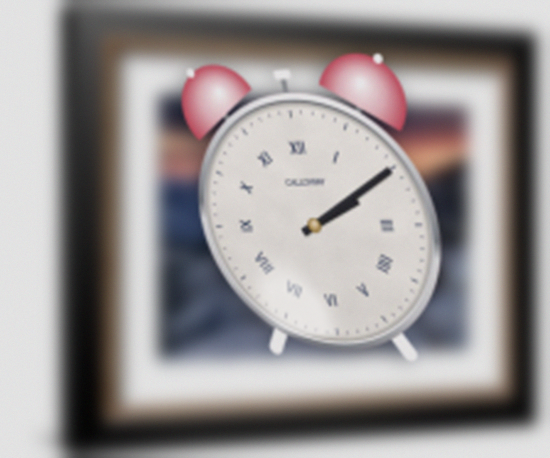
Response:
2h10
